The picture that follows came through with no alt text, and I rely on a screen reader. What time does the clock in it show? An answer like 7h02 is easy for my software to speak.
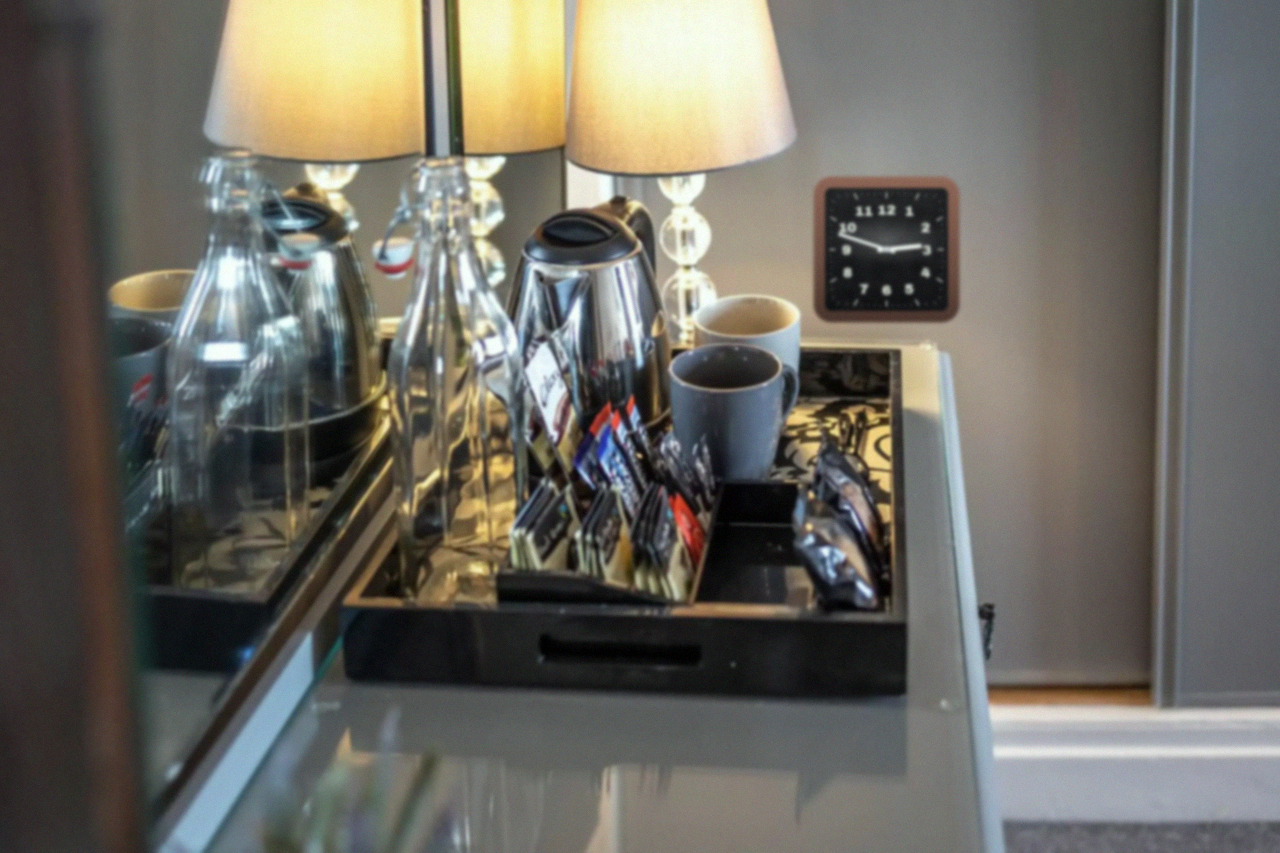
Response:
2h48
